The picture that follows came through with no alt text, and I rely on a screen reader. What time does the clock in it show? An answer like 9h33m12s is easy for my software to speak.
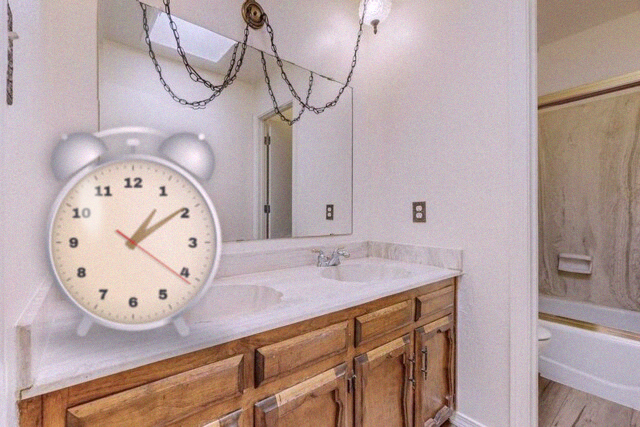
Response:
1h09m21s
